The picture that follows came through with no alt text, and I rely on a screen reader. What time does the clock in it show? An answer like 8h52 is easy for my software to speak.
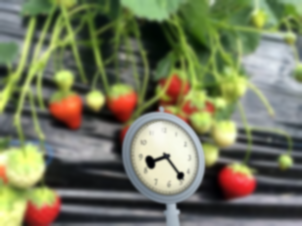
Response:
8h24
